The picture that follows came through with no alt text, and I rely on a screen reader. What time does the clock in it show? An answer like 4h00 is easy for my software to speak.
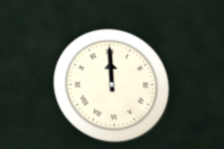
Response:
12h00
